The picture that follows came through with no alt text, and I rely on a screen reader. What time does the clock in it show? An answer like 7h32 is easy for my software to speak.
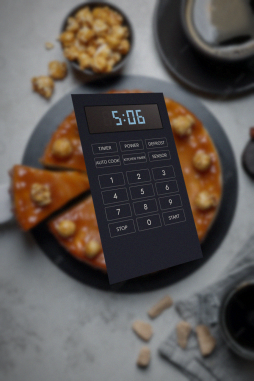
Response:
5h06
